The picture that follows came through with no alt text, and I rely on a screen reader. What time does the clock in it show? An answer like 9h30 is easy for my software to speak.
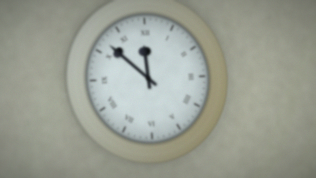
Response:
11h52
